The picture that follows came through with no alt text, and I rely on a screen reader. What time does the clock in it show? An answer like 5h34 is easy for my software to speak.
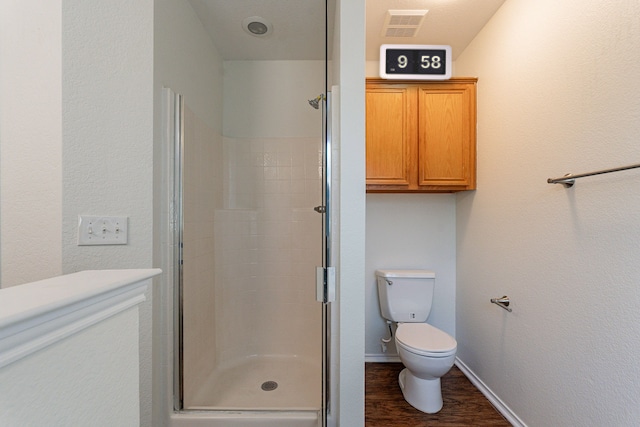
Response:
9h58
